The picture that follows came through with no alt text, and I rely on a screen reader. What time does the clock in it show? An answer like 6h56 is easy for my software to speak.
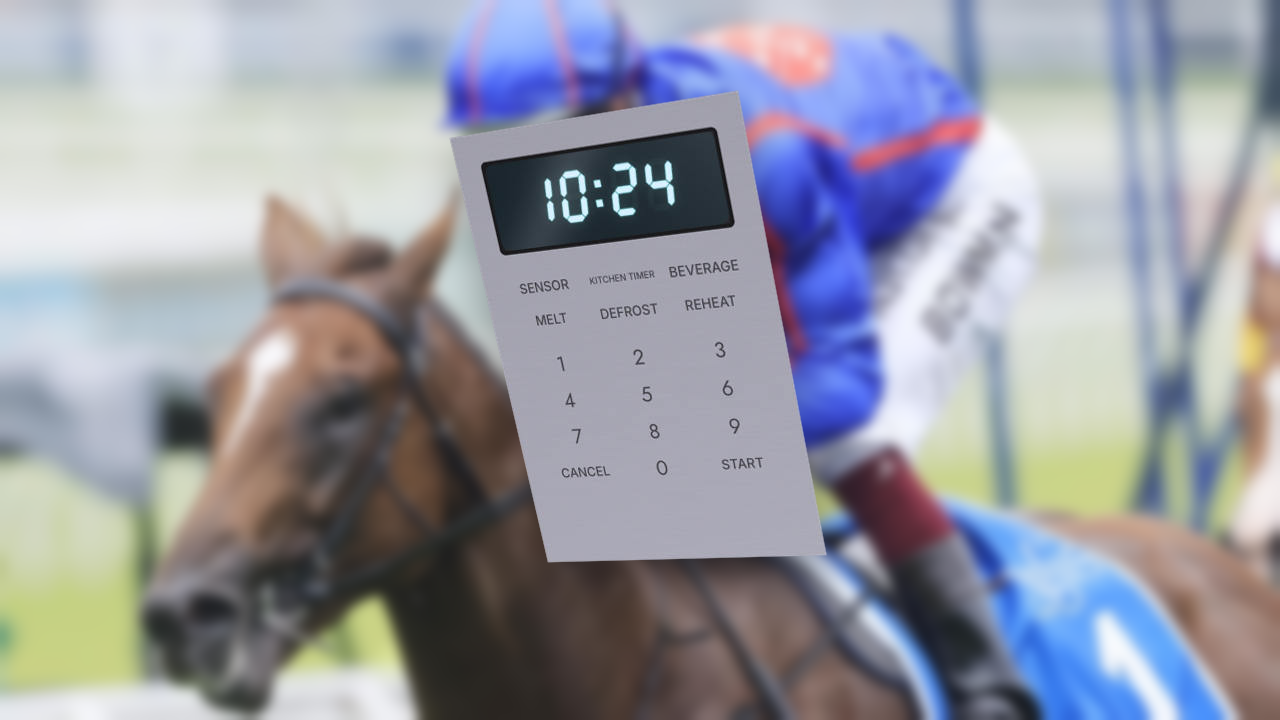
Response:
10h24
